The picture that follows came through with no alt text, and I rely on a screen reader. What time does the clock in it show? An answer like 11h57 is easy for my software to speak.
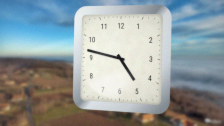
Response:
4h47
